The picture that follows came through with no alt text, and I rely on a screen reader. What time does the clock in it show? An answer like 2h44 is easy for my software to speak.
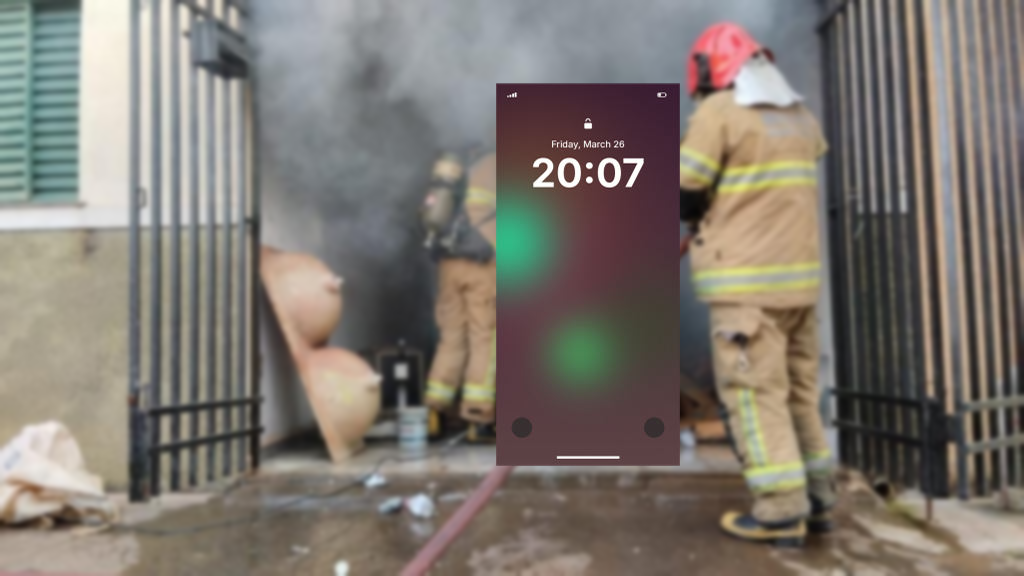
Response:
20h07
